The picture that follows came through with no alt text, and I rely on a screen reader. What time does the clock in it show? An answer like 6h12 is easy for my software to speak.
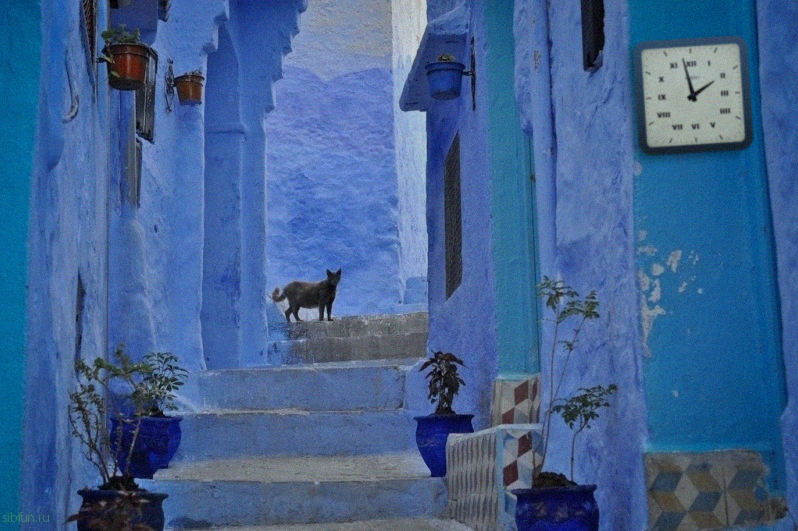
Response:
1h58
